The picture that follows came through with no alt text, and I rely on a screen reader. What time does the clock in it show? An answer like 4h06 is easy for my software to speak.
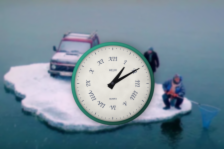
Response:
1h10
